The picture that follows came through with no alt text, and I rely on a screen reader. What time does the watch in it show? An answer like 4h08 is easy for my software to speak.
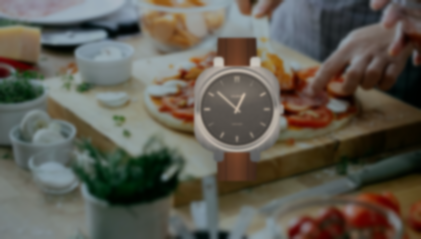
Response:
12h52
